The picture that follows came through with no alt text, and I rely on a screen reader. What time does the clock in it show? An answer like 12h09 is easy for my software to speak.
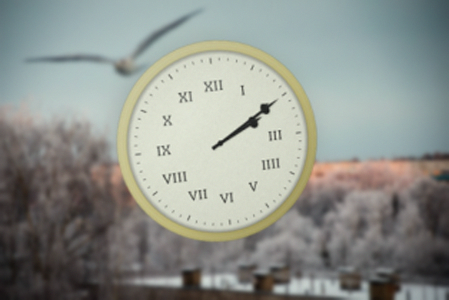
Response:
2h10
